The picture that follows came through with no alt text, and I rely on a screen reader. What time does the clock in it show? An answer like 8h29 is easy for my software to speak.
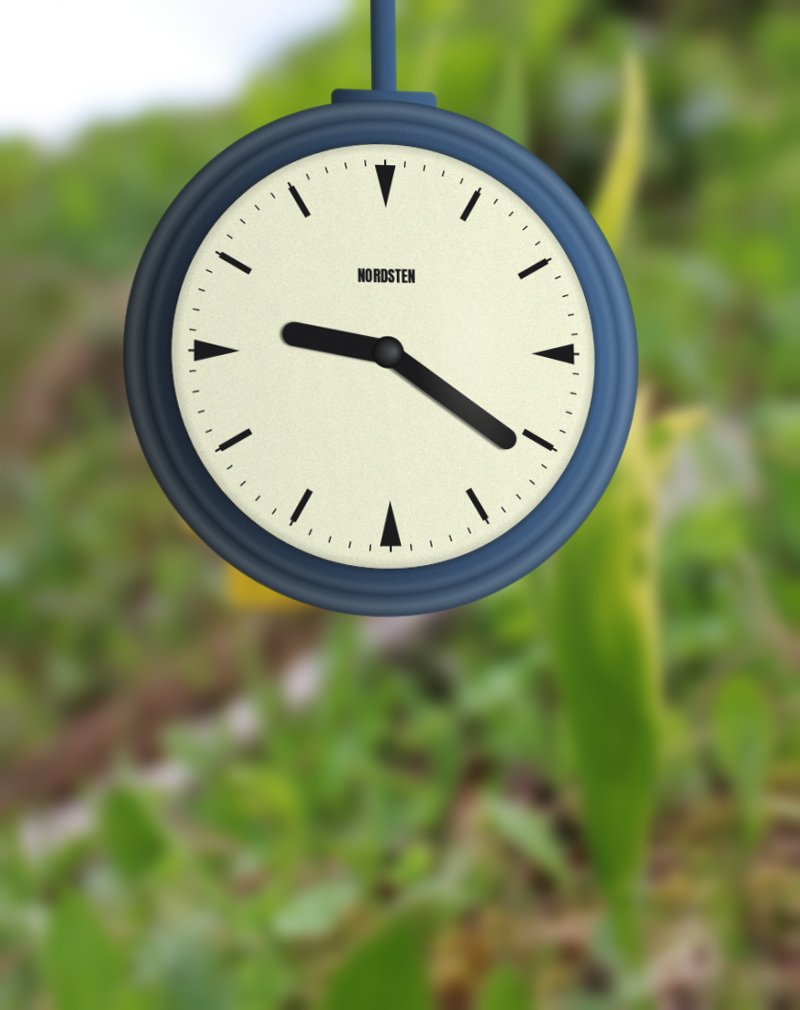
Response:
9h21
